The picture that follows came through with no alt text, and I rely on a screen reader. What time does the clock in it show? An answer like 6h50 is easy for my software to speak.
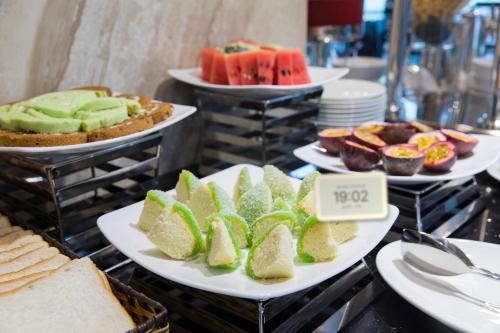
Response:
19h02
